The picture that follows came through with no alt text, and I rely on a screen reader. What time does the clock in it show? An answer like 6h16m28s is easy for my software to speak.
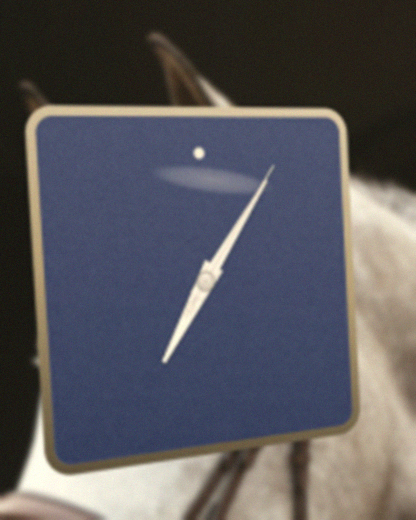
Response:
7h06m06s
